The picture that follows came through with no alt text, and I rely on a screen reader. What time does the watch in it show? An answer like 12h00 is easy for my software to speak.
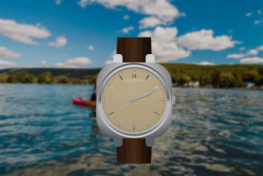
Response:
8h11
